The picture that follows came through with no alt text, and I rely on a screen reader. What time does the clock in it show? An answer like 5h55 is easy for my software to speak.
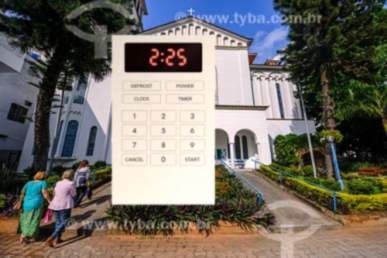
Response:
2h25
